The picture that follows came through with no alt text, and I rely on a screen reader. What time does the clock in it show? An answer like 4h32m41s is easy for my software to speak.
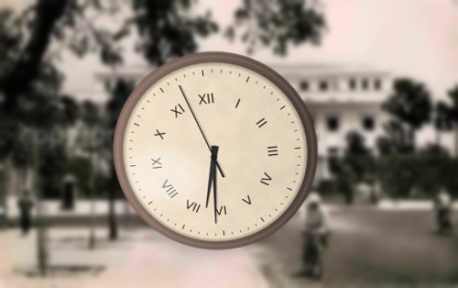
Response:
6h30m57s
